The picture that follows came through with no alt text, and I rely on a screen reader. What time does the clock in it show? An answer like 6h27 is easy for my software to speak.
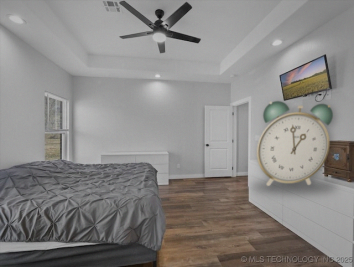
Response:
12h58
